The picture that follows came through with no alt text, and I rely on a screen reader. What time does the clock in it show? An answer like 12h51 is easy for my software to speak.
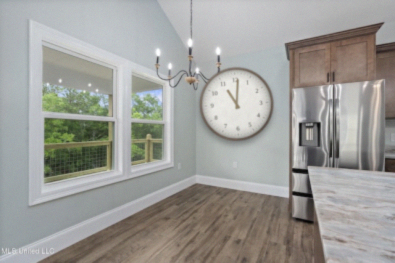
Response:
11h01
